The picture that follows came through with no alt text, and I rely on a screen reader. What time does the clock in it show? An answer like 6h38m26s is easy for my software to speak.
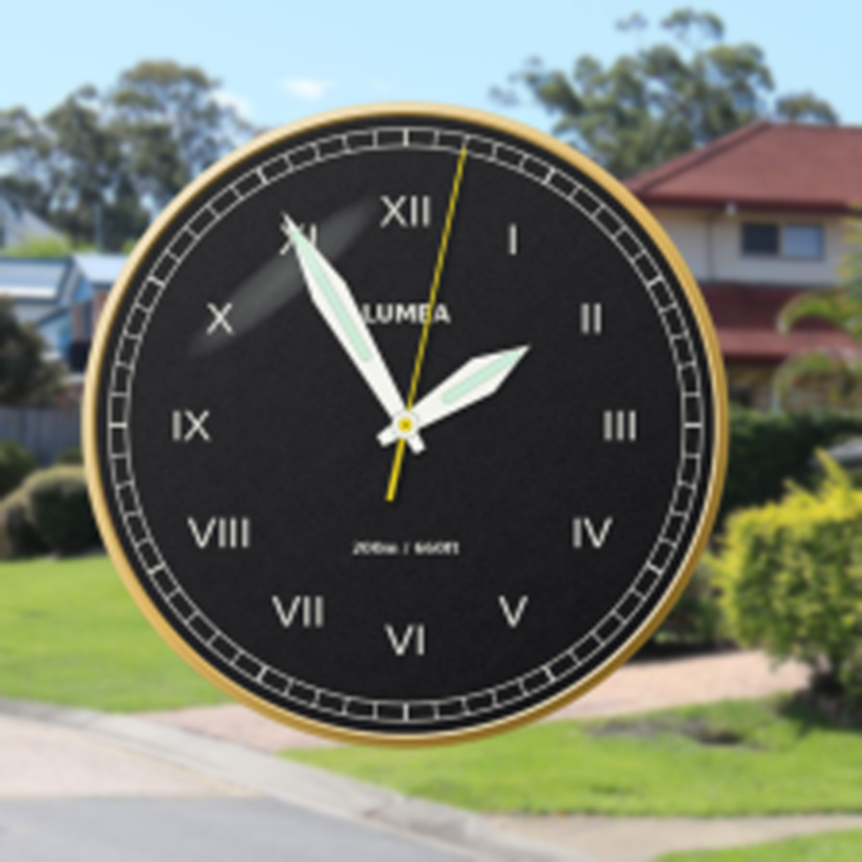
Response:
1h55m02s
